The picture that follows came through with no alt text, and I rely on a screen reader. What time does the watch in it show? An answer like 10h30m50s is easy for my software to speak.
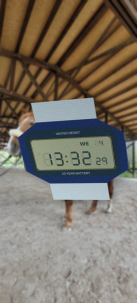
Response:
13h32m29s
